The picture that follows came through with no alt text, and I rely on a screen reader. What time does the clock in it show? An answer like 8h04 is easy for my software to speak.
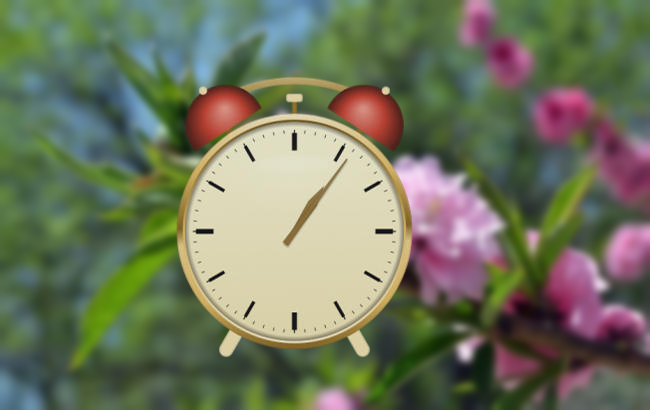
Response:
1h06
